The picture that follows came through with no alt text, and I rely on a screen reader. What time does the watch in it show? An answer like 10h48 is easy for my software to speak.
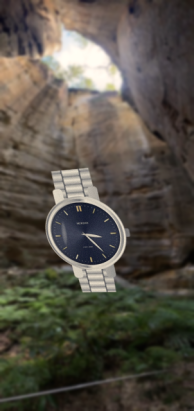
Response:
3h24
